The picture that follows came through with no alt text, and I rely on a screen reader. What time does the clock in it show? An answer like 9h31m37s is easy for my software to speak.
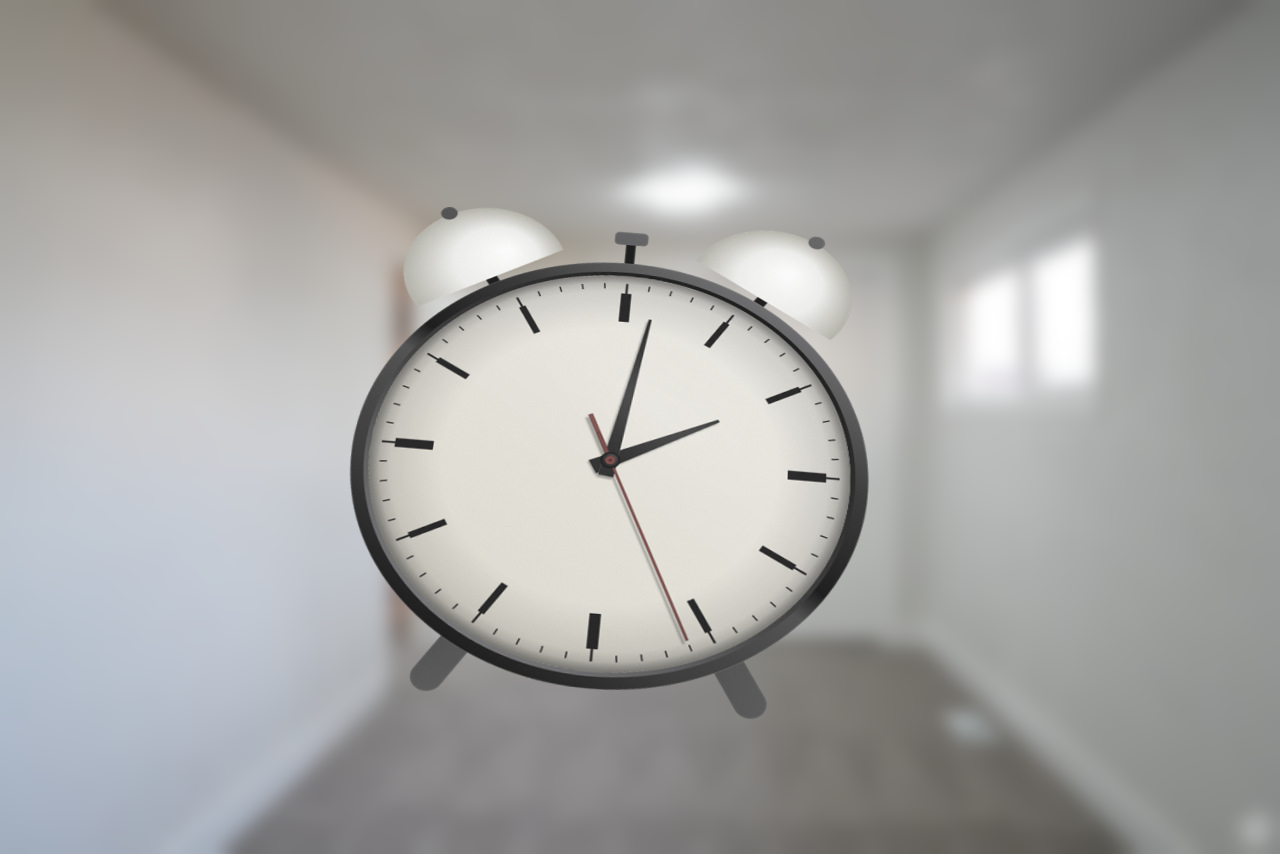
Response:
2h01m26s
